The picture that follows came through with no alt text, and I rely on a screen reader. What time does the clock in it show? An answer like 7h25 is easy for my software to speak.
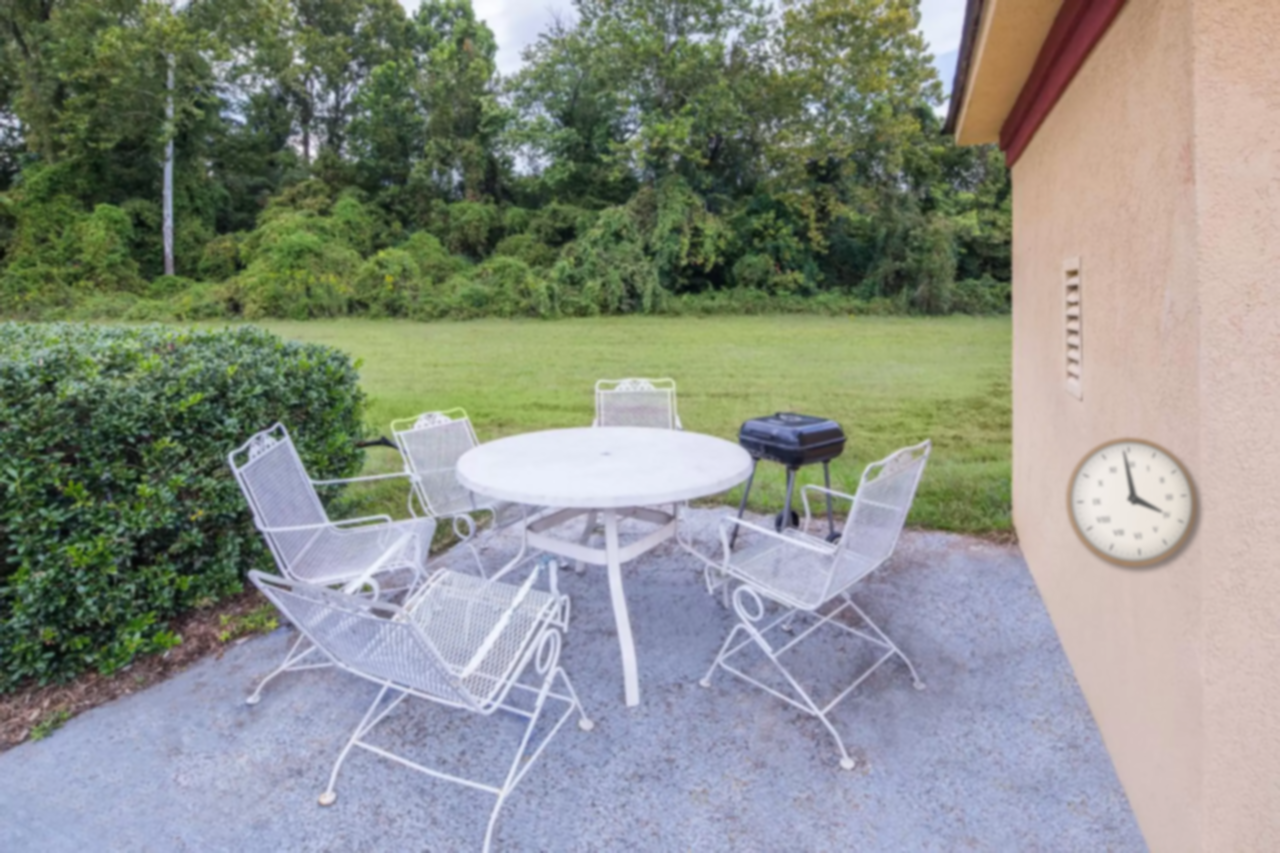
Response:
3h59
